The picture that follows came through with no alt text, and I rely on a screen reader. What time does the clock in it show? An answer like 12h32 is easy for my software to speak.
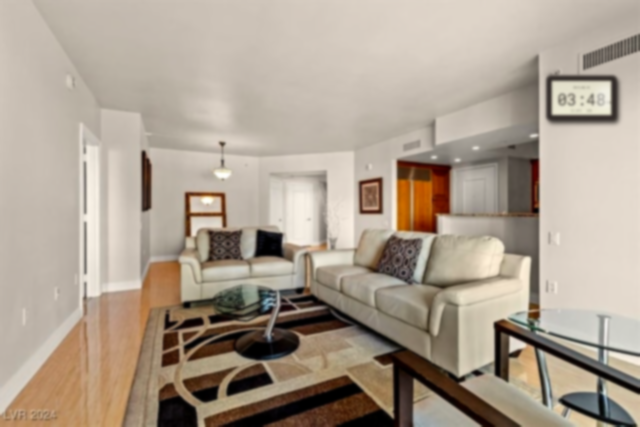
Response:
3h48
